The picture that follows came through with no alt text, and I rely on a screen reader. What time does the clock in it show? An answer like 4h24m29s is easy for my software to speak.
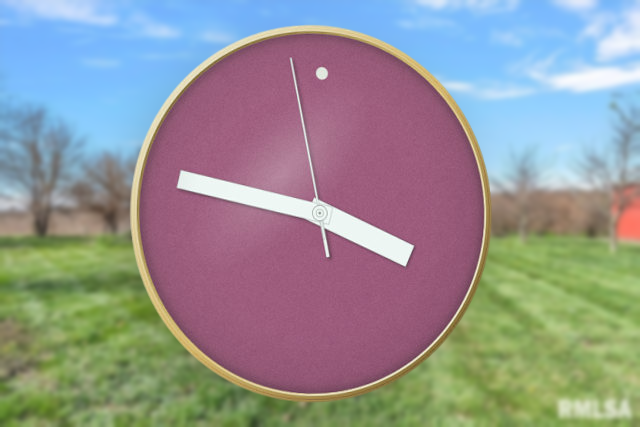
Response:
3h46m58s
